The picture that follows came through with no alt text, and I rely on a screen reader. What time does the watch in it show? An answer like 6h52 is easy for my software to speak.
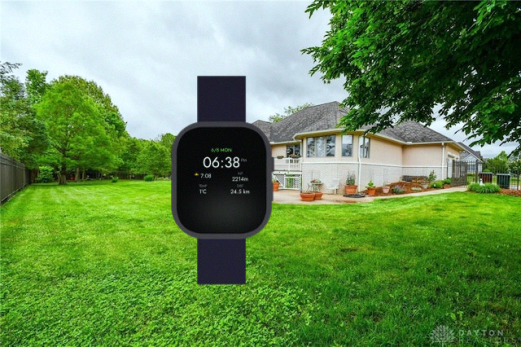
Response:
6h38
